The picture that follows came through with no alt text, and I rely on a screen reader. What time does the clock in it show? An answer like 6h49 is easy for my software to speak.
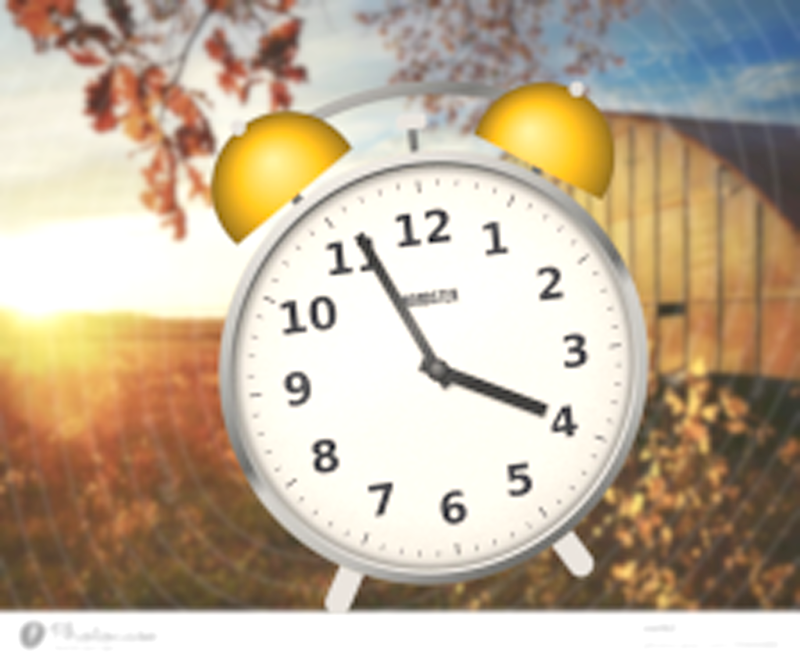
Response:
3h56
